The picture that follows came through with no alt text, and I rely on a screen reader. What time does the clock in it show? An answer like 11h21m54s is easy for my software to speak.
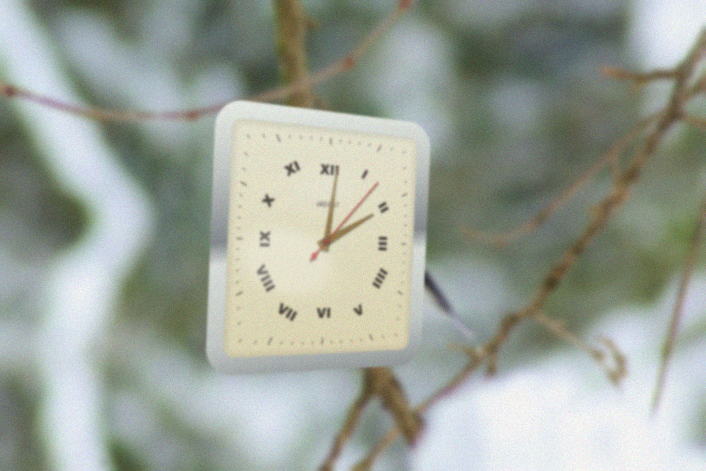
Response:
2h01m07s
